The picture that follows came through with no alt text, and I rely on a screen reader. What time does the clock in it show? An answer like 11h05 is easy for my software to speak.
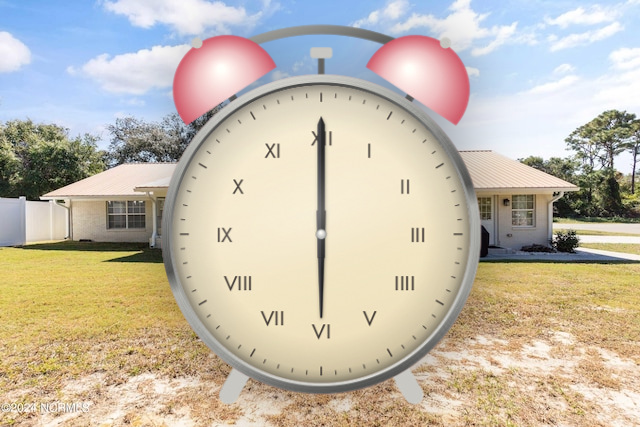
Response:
6h00
